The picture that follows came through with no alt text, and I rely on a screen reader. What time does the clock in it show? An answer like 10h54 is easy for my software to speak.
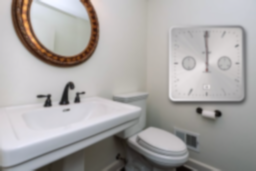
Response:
11h59
